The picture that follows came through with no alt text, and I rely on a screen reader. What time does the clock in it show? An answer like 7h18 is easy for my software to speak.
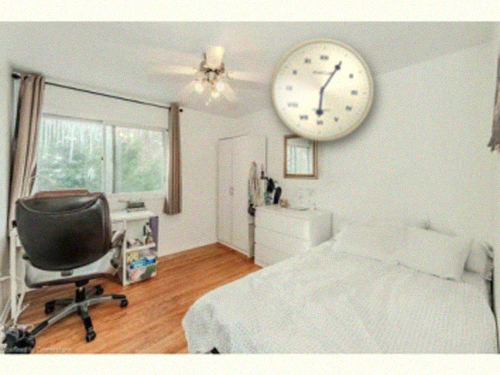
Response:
6h05
